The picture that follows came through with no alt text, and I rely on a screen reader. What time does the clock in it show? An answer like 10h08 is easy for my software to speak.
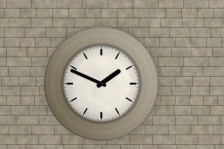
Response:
1h49
